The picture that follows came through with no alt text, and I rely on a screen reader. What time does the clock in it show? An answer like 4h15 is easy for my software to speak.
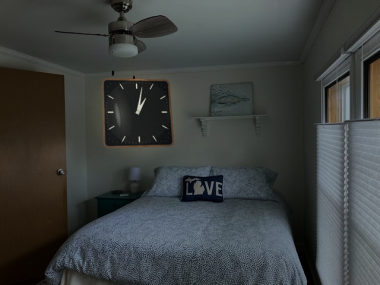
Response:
1h02
